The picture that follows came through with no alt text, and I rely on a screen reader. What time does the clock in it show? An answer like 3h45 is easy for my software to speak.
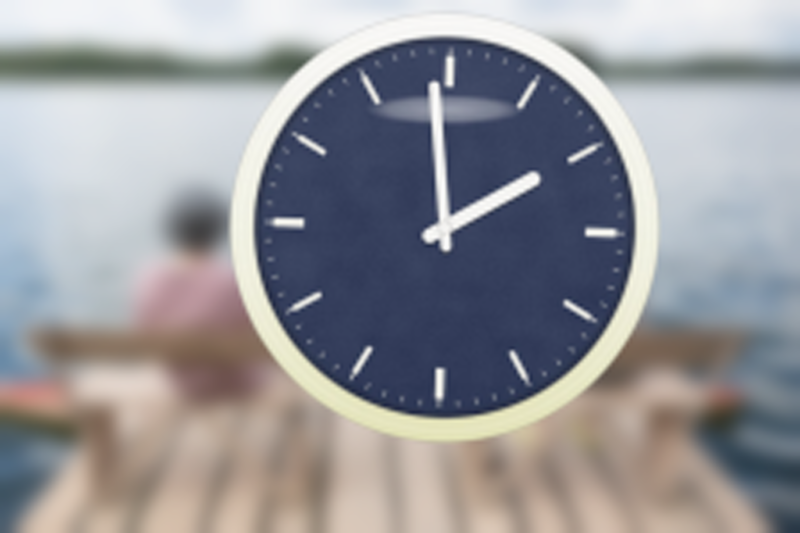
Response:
1h59
